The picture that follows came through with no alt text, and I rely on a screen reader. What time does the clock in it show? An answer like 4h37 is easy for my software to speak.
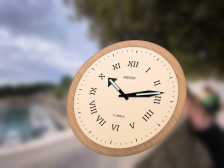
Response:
10h13
